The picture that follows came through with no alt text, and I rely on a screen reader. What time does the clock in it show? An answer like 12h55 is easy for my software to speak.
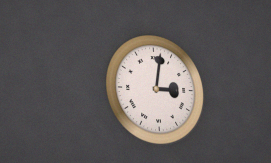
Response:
3h02
